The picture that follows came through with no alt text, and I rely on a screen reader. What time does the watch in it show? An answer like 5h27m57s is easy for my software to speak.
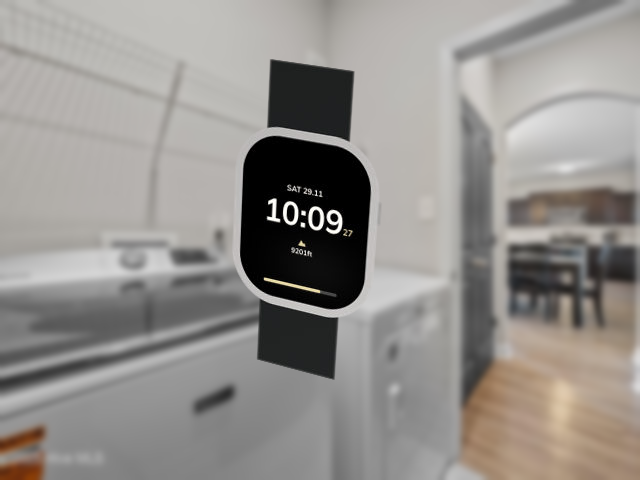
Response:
10h09m27s
